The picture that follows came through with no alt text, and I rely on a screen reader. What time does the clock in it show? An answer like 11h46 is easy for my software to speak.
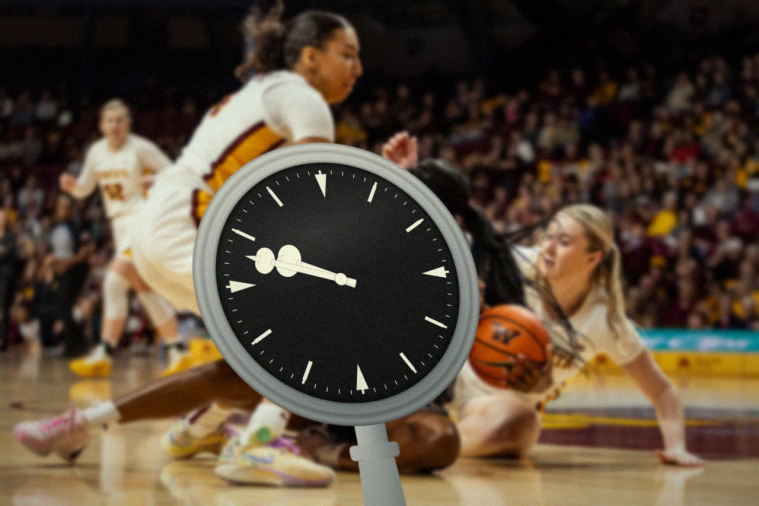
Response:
9h48
